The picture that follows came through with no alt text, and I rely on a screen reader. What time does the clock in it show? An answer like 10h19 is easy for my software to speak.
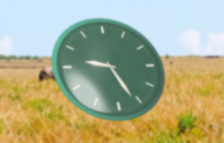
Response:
9h26
